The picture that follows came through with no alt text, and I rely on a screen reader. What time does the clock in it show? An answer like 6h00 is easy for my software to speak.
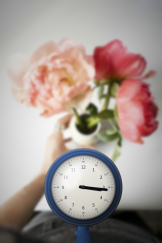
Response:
3h16
